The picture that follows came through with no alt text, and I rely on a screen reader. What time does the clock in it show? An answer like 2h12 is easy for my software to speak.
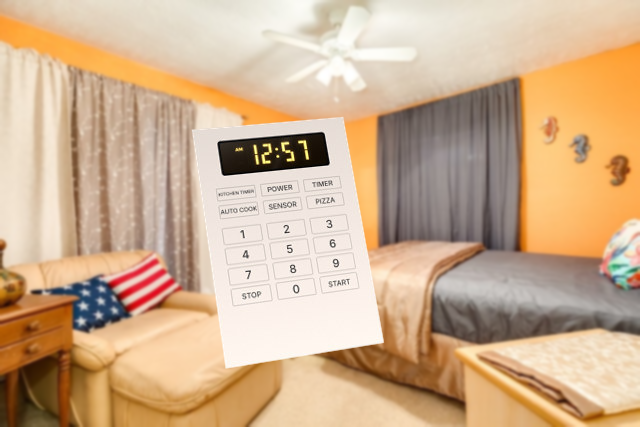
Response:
12h57
